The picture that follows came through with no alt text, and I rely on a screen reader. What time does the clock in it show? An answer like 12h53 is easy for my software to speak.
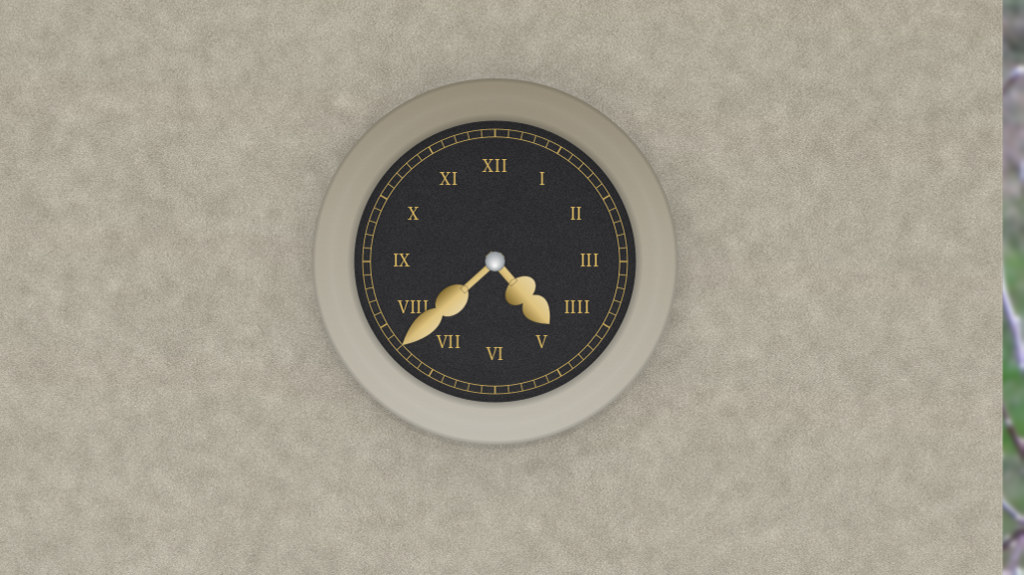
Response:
4h38
